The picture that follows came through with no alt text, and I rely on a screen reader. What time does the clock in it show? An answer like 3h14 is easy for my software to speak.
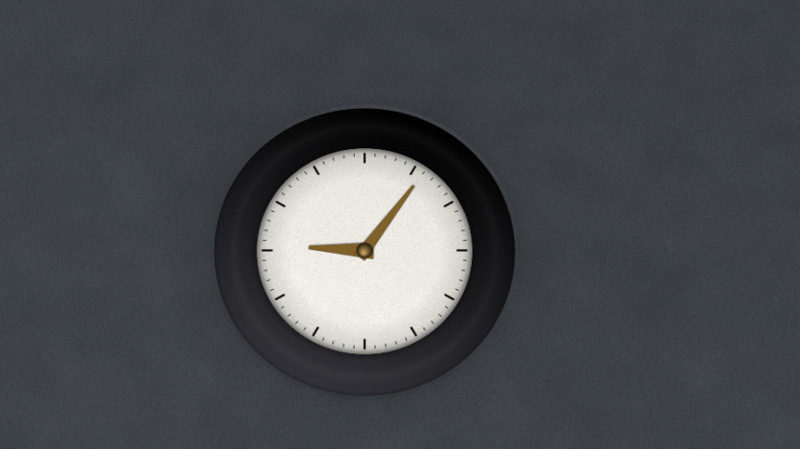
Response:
9h06
